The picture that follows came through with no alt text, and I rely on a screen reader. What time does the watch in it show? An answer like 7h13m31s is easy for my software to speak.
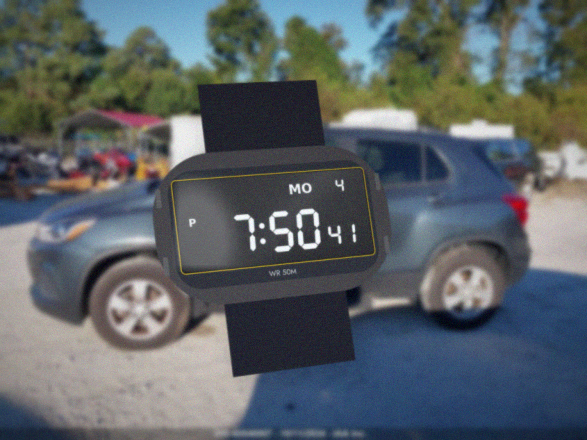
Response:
7h50m41s
